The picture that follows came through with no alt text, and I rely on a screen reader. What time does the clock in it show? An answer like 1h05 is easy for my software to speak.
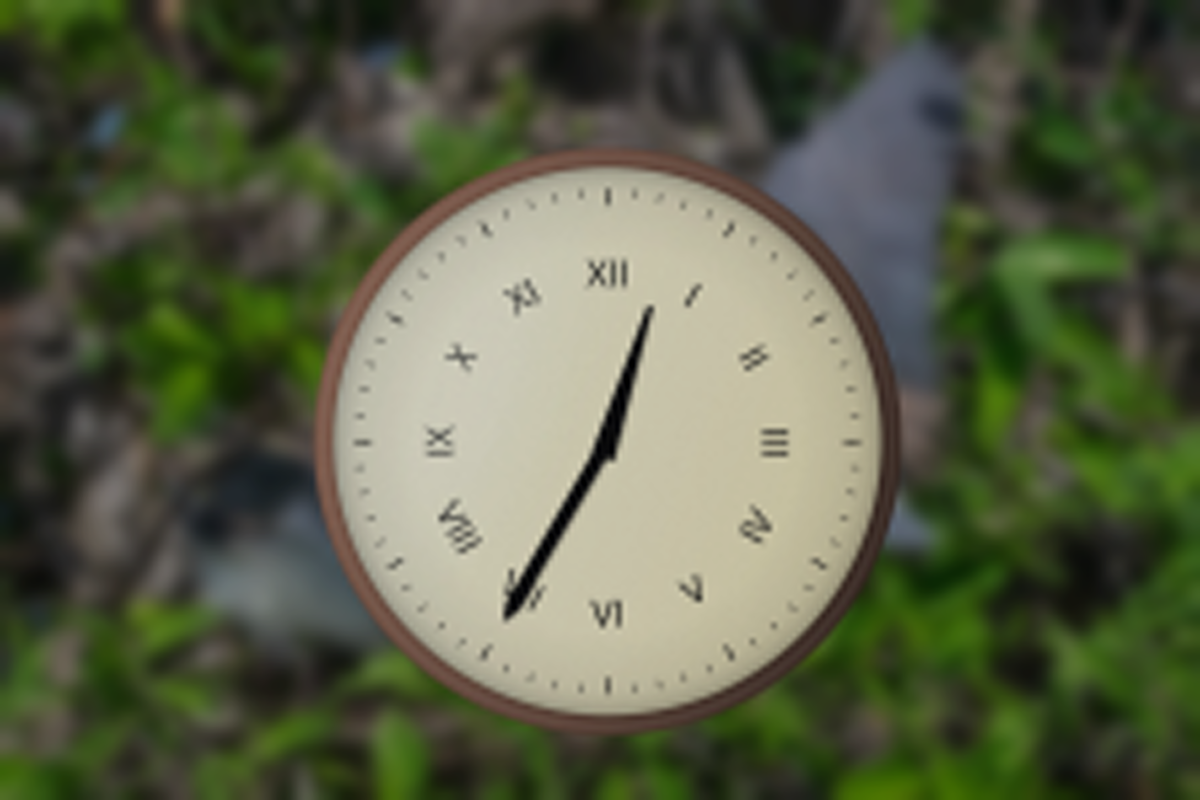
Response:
12h35
